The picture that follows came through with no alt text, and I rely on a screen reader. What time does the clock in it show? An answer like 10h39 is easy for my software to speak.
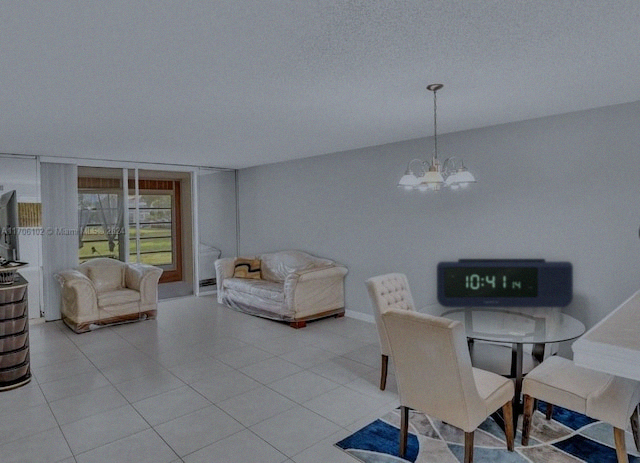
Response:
10h41
